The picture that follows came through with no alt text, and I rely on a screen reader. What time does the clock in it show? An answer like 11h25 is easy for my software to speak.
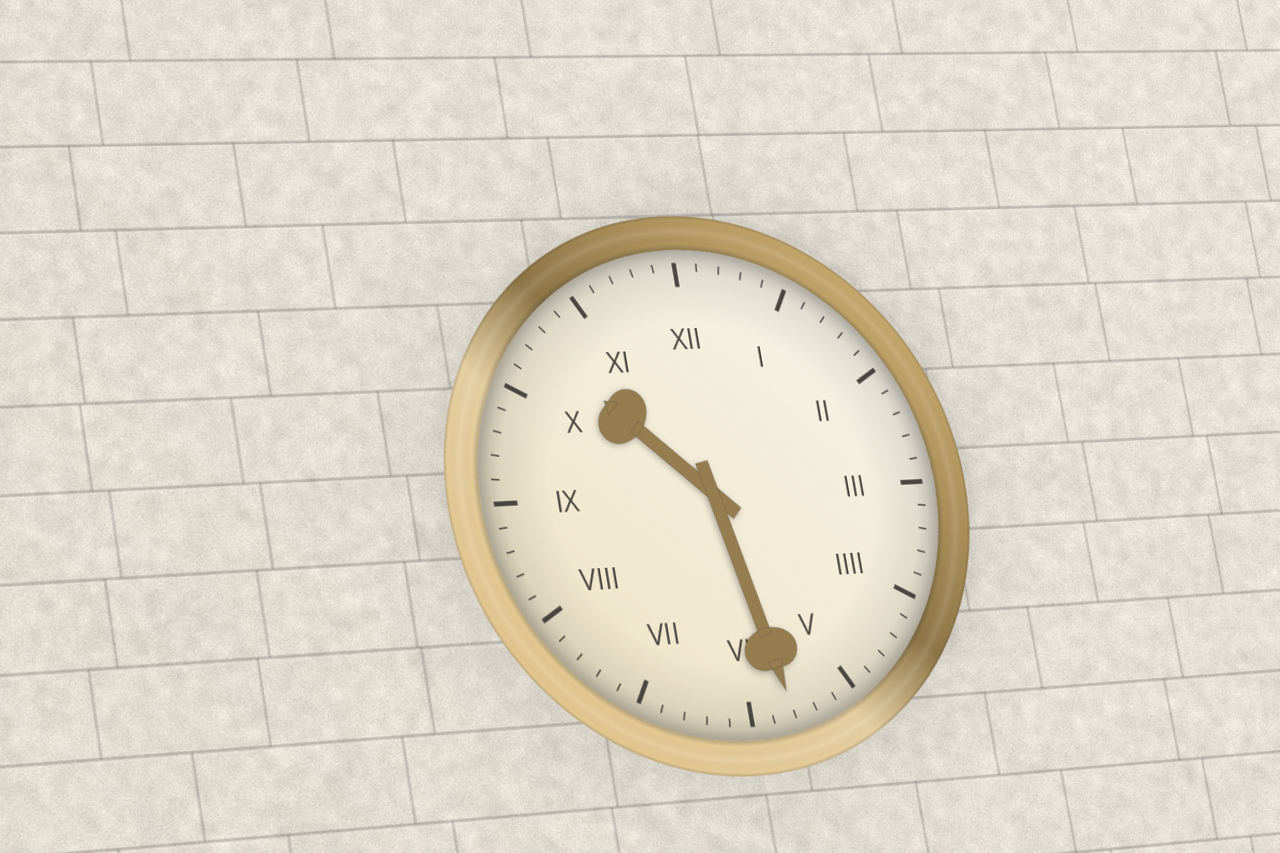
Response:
10h28
